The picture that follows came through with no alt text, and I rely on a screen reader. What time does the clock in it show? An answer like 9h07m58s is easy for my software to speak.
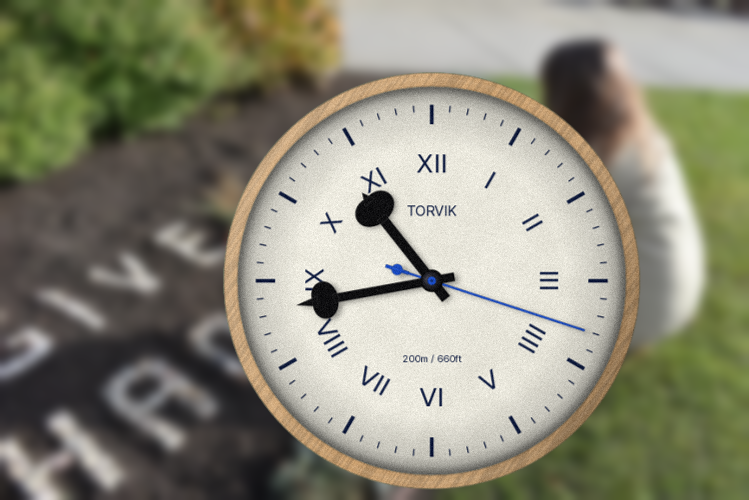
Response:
10h43m18s
